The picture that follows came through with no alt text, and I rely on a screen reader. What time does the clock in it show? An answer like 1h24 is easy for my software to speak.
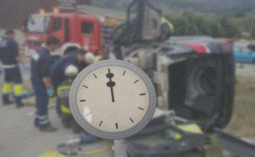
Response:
12h00
